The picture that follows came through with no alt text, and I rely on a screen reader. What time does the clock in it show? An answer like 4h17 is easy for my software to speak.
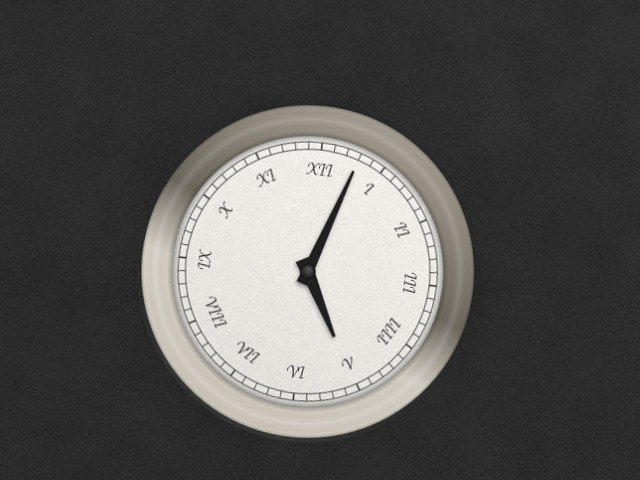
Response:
5h03
